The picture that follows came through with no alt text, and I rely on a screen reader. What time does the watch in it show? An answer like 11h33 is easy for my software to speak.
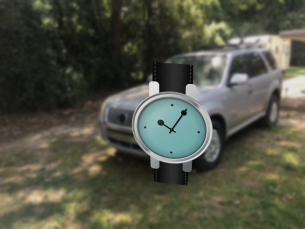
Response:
10h05
